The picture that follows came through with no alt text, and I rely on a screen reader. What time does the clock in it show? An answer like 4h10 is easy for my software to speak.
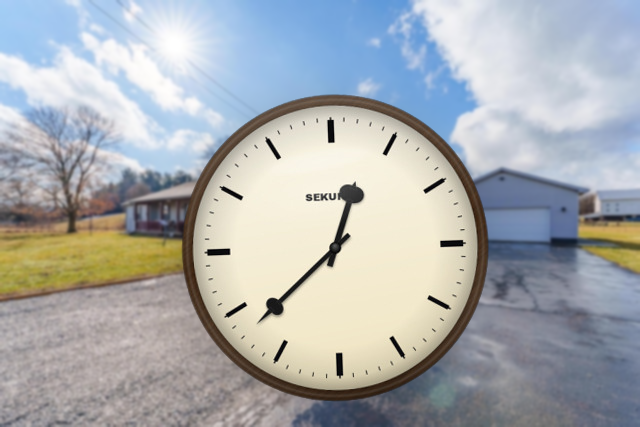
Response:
12h38
